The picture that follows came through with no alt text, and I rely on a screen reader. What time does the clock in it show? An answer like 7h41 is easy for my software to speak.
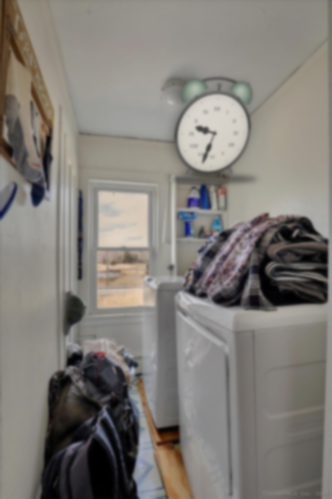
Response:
9h33
